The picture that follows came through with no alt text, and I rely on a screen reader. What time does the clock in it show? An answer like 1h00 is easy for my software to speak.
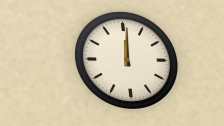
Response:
12h01
